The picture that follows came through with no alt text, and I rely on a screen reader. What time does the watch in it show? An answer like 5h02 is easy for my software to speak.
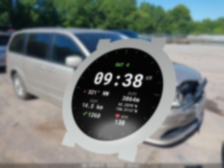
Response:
9h38
